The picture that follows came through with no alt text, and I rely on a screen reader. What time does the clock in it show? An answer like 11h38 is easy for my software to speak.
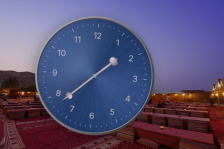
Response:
1h38
